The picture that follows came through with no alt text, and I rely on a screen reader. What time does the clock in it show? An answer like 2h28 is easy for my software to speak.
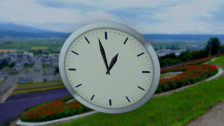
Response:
12h58
